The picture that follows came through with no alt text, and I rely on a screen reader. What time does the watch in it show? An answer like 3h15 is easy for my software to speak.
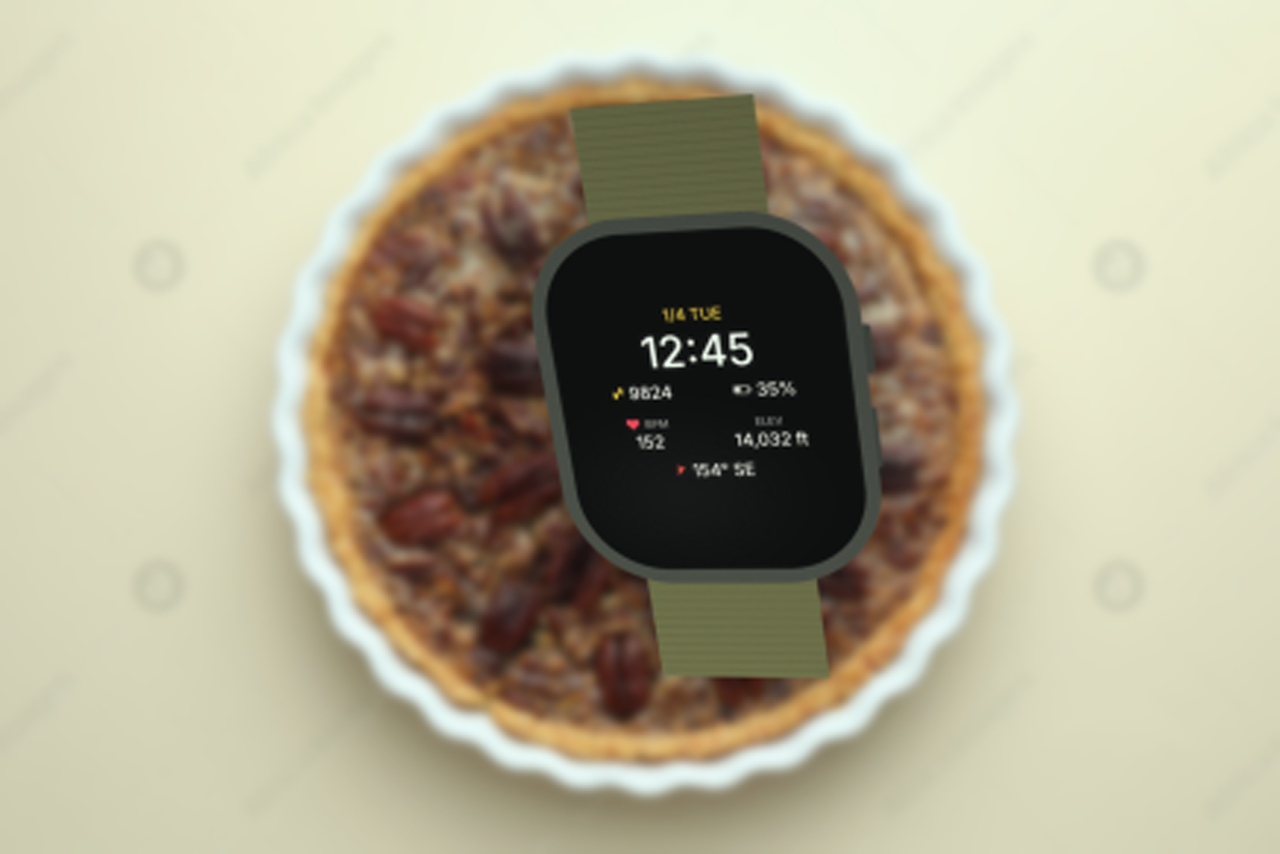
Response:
12h45
